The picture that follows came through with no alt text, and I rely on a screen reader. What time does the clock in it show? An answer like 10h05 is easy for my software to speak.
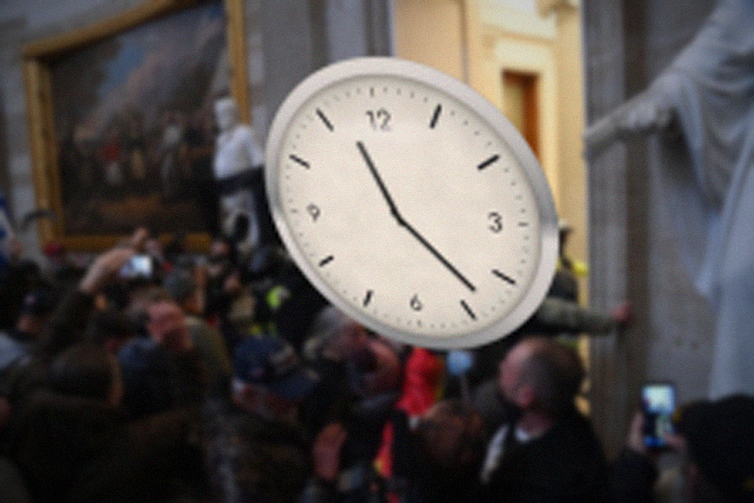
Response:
11h23
